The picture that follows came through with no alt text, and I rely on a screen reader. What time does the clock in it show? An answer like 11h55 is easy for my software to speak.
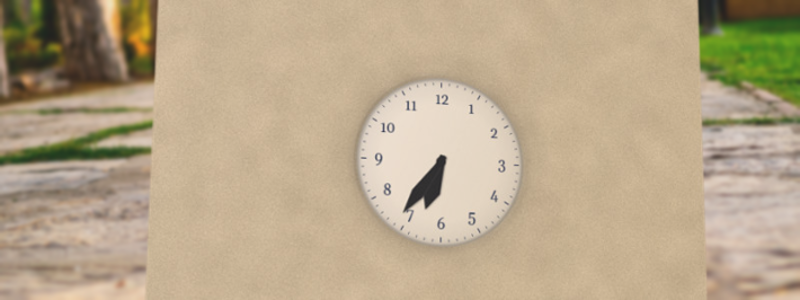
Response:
6h36
